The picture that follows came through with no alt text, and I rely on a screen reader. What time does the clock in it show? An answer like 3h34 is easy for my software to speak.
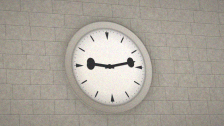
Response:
9h13
